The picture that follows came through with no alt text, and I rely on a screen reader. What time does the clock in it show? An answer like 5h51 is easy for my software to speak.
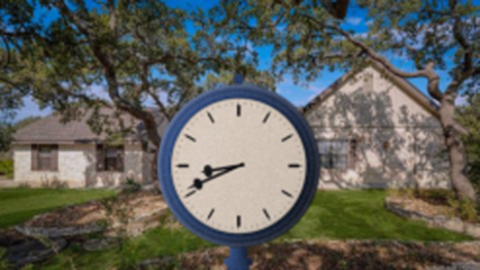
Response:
8h41
